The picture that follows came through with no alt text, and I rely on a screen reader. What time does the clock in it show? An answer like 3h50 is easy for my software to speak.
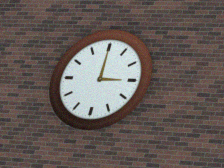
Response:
3h00
